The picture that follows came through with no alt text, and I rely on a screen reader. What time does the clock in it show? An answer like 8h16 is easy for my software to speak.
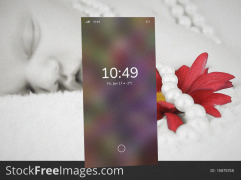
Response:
10h49
